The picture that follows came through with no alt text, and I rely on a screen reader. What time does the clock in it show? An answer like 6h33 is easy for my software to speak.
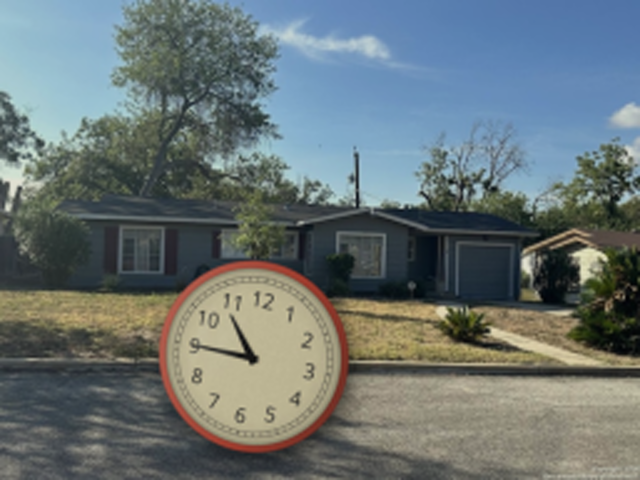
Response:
10h45
